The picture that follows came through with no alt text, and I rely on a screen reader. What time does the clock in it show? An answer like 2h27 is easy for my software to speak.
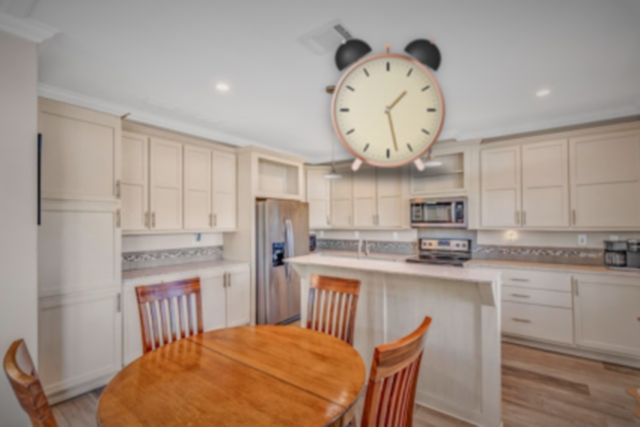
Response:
1h28
